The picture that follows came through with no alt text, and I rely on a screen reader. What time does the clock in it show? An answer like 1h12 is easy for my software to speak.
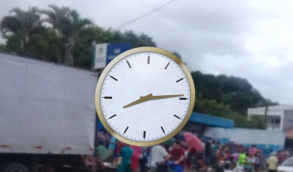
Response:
8h14
